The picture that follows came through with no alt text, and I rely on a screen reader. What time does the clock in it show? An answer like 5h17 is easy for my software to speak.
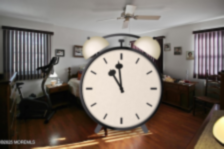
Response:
10h59
